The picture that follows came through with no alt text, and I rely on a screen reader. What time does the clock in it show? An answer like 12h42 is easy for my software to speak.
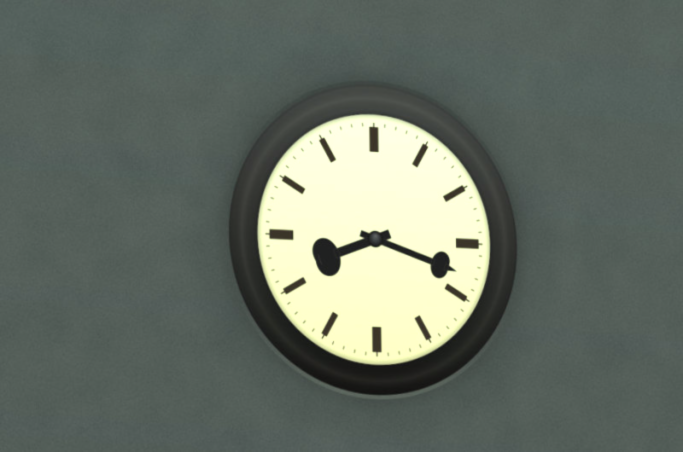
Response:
8h18
